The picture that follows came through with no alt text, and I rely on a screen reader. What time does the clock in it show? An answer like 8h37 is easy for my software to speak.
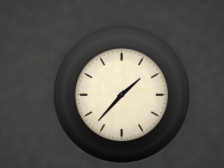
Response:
1h37
